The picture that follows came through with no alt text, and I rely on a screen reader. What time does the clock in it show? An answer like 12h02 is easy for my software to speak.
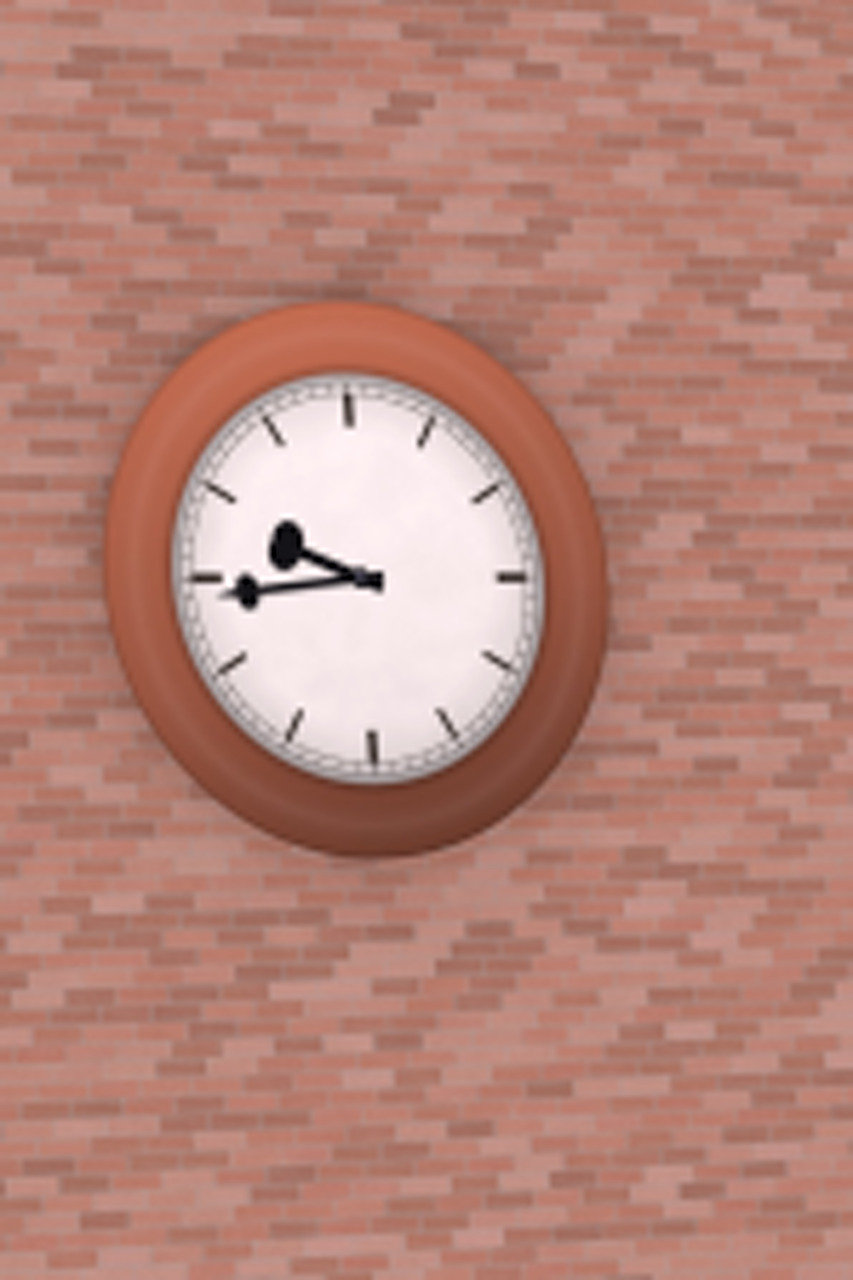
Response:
9h44
